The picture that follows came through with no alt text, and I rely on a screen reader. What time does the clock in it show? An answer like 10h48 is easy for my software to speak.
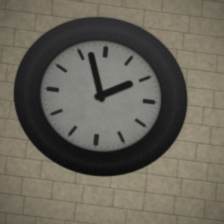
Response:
1h57
